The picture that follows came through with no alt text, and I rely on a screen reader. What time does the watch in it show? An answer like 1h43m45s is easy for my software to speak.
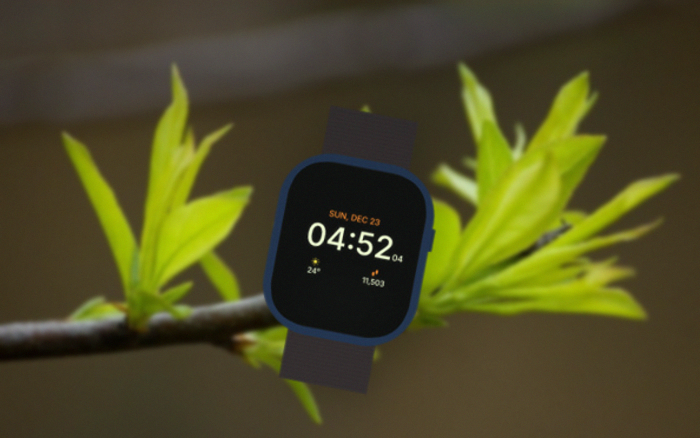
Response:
4h52m04s
